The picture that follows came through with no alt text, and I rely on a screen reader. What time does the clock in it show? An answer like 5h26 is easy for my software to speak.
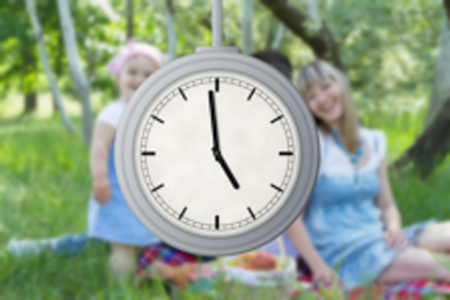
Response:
4h59
